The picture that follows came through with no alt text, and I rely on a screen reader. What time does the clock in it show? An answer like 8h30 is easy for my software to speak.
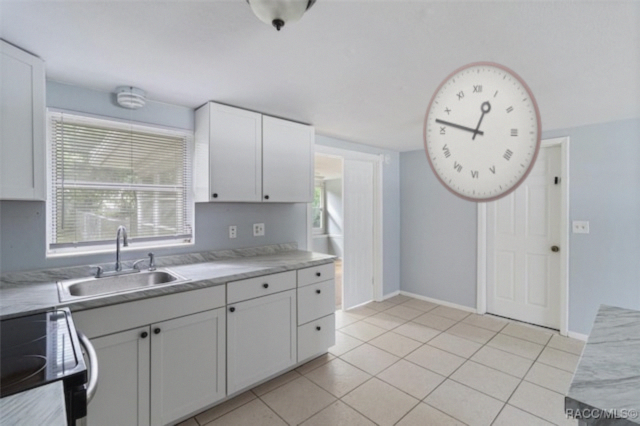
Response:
12h47
